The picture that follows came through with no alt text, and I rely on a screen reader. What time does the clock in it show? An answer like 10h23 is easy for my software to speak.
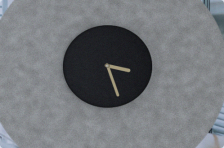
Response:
3h27
